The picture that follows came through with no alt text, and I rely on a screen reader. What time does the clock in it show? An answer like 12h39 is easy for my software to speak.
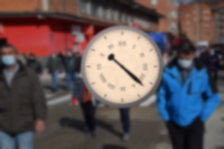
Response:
10h22
